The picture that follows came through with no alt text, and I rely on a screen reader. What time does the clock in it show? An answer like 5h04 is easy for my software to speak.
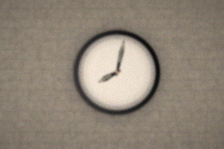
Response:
8h02
